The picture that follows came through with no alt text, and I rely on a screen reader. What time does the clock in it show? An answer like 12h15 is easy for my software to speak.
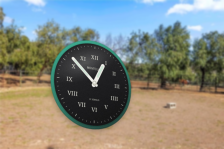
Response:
12h52
